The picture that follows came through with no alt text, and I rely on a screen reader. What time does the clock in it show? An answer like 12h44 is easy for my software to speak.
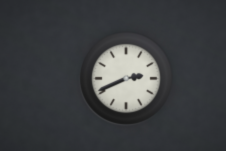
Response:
2h41
